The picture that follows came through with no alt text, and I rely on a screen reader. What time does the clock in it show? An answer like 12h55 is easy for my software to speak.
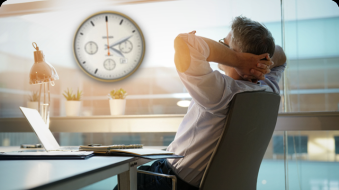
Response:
4h11
